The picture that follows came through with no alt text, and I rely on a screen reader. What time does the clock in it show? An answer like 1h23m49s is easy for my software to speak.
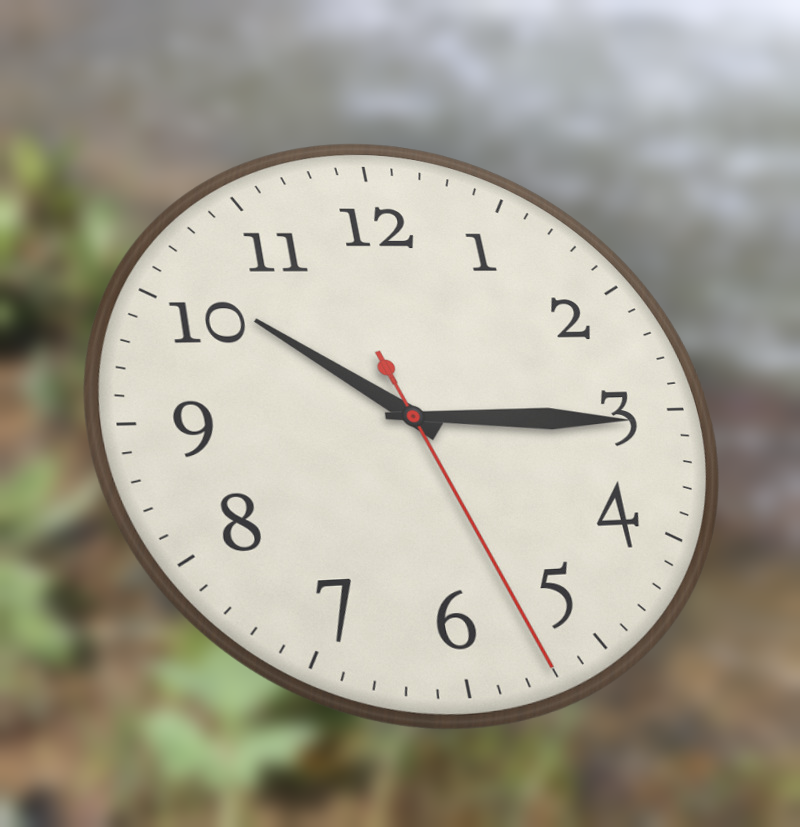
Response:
10h15m27s
